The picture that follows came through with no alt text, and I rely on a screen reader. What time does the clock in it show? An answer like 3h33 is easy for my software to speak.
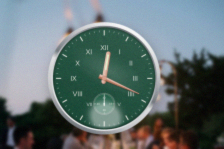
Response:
12h19
